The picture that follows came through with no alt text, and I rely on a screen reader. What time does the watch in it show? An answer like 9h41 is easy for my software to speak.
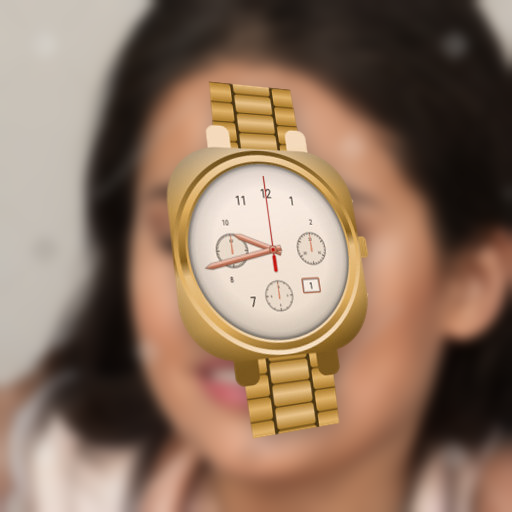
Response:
9h43
